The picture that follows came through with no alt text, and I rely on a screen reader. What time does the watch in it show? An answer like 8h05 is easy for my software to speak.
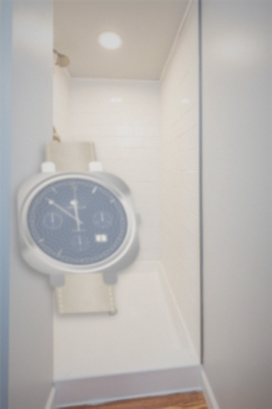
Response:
11h52
